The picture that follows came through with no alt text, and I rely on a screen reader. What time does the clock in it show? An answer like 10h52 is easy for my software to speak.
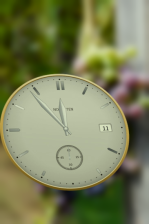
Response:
11h54
